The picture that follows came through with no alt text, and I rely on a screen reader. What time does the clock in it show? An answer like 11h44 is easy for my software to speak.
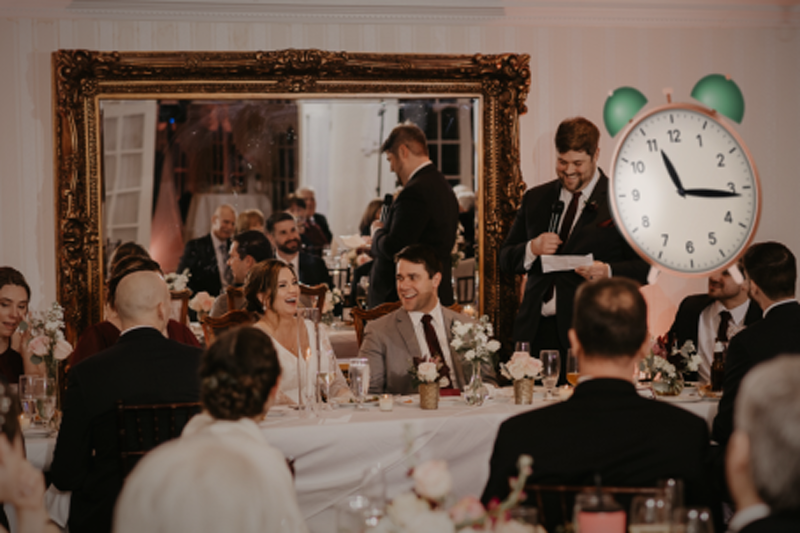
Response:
11h16
